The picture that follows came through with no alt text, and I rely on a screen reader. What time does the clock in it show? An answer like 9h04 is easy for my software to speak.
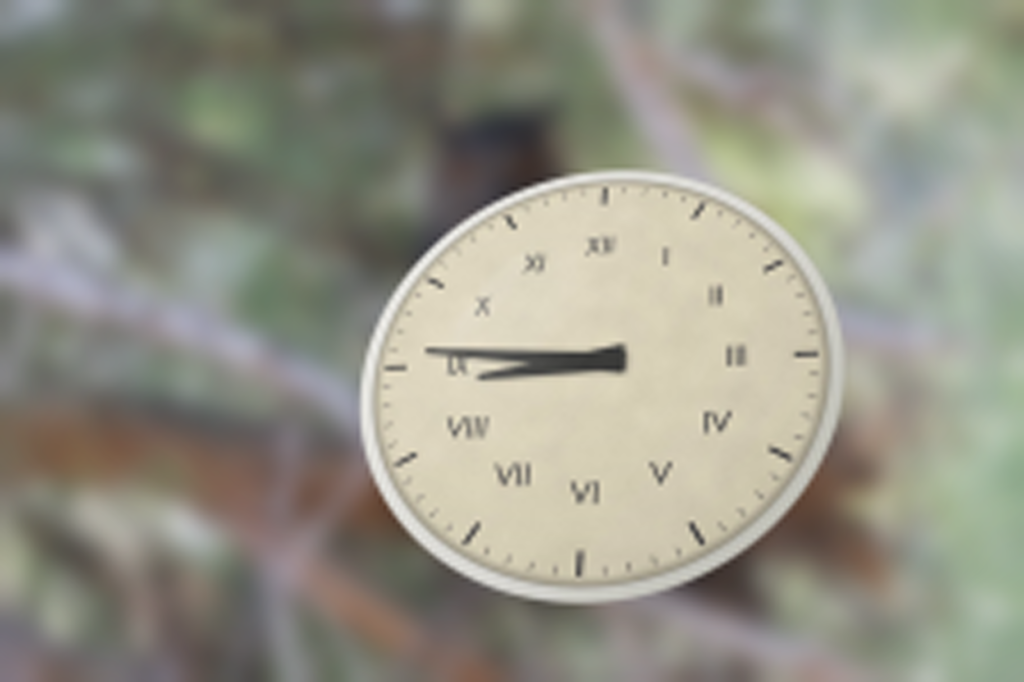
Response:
8h46
